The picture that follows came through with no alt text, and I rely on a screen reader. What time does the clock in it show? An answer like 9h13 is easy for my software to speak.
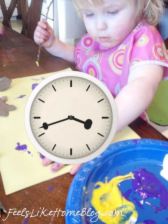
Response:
3h42
